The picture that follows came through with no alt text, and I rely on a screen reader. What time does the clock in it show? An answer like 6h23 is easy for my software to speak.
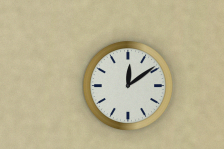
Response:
12h09
